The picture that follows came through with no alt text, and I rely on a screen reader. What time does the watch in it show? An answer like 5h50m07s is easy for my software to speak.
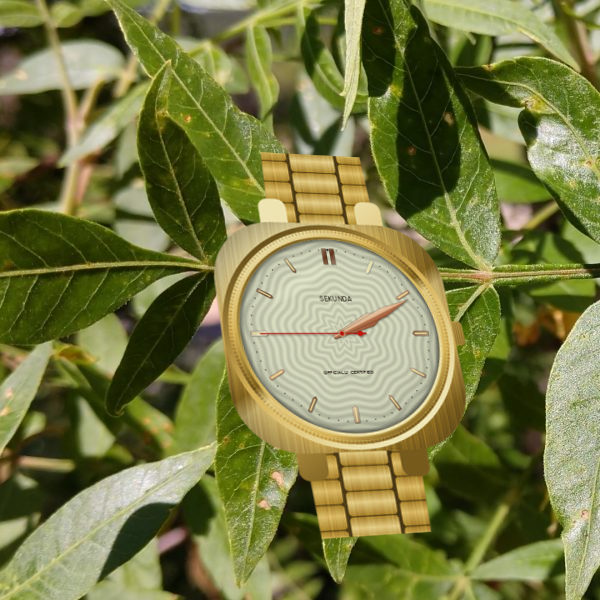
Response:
2h10m45s
